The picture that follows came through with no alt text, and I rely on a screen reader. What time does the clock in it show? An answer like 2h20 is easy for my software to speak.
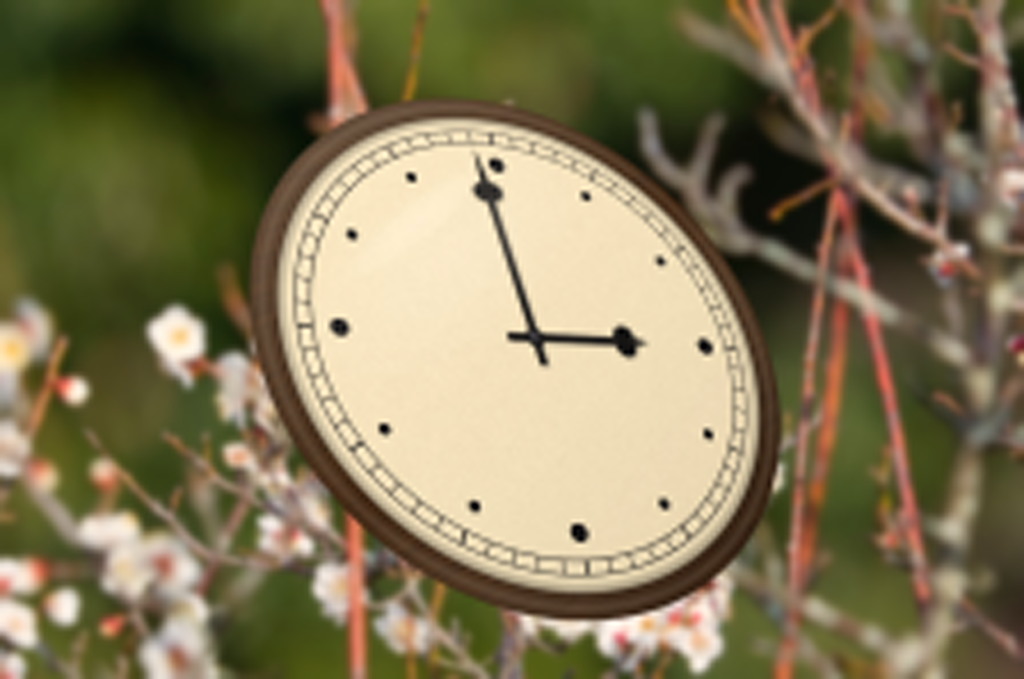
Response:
2h59
